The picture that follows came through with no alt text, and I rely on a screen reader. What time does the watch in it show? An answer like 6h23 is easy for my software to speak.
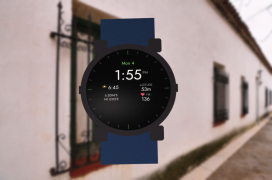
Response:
1h55
